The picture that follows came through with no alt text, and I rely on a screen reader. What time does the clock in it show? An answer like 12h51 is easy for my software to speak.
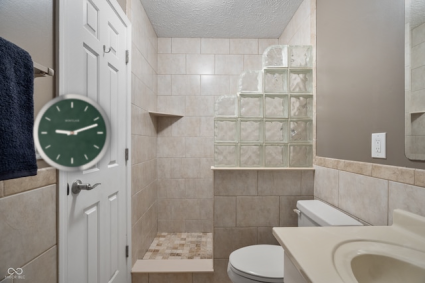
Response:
9h12
